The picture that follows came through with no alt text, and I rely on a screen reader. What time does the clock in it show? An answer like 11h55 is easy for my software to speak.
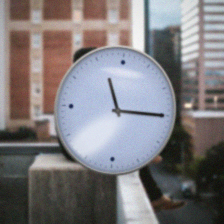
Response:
11h15
